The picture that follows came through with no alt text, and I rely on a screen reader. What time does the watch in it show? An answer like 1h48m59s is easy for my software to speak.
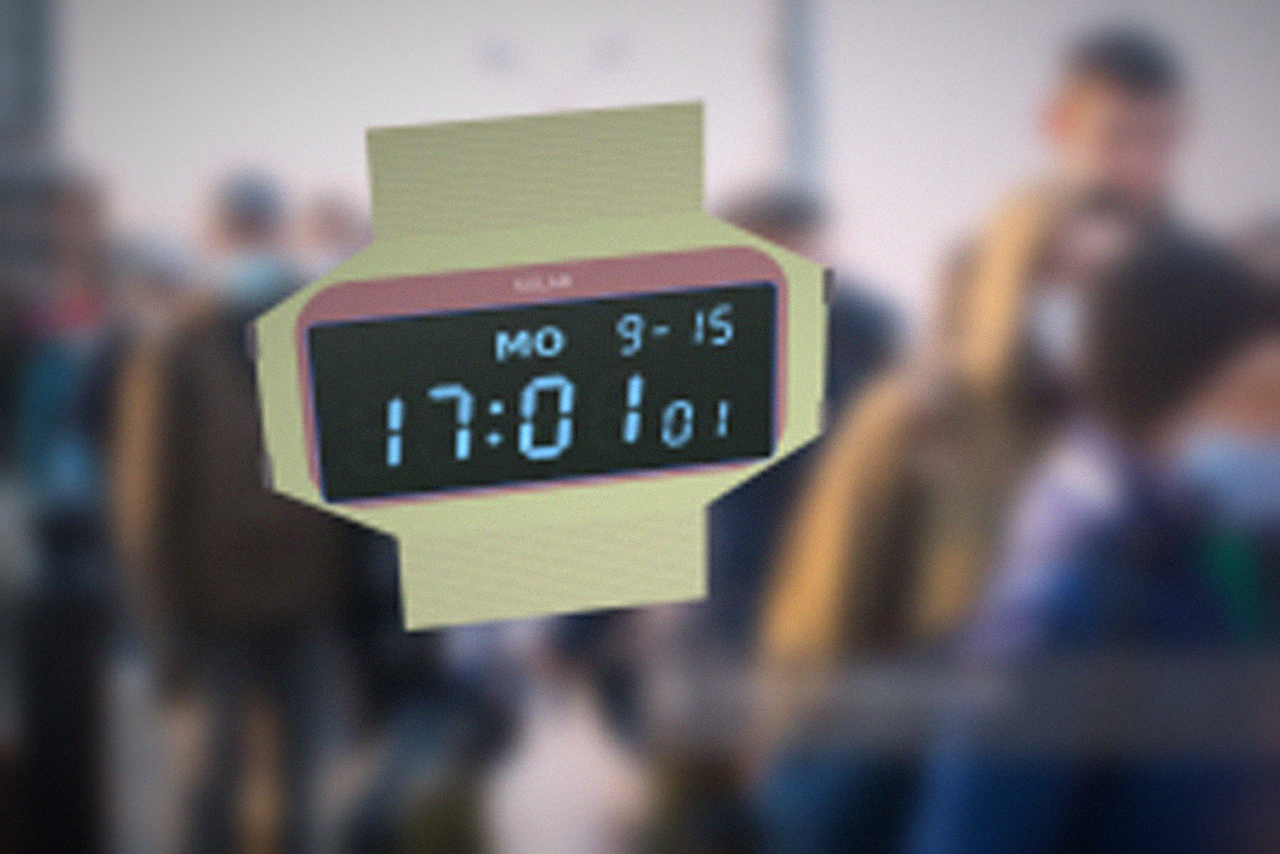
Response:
17h01m01s
